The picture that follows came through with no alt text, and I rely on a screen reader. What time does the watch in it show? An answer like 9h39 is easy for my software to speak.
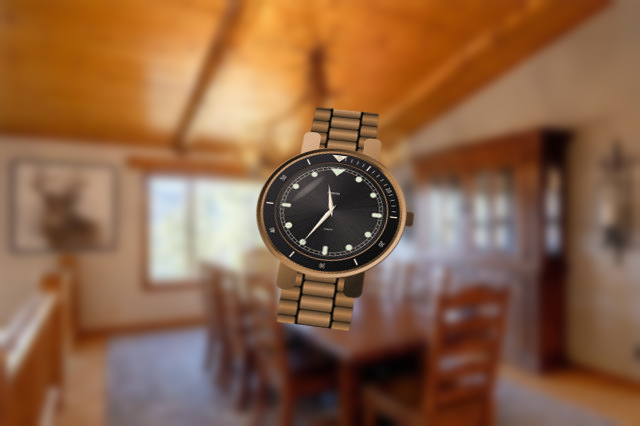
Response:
11h35
